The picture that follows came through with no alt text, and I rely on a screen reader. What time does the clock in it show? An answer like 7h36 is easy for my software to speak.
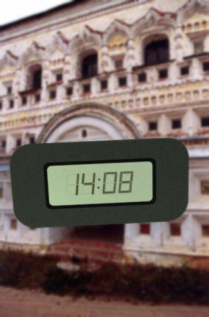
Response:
14h08
